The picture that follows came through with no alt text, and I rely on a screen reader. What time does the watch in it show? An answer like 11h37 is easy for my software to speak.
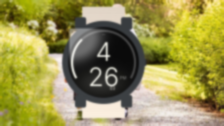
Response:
4h26
